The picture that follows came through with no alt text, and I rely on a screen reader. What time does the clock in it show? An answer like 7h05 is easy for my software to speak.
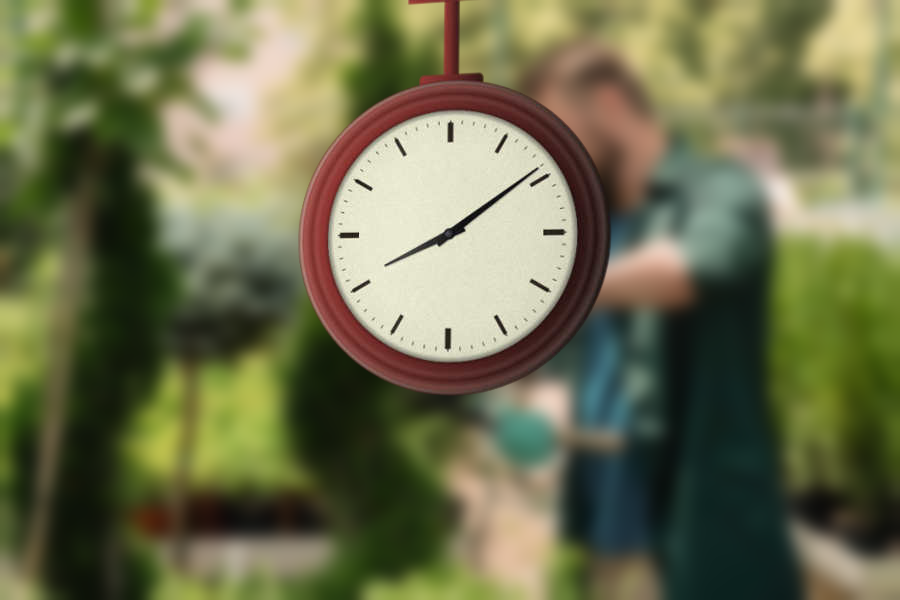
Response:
8h09
